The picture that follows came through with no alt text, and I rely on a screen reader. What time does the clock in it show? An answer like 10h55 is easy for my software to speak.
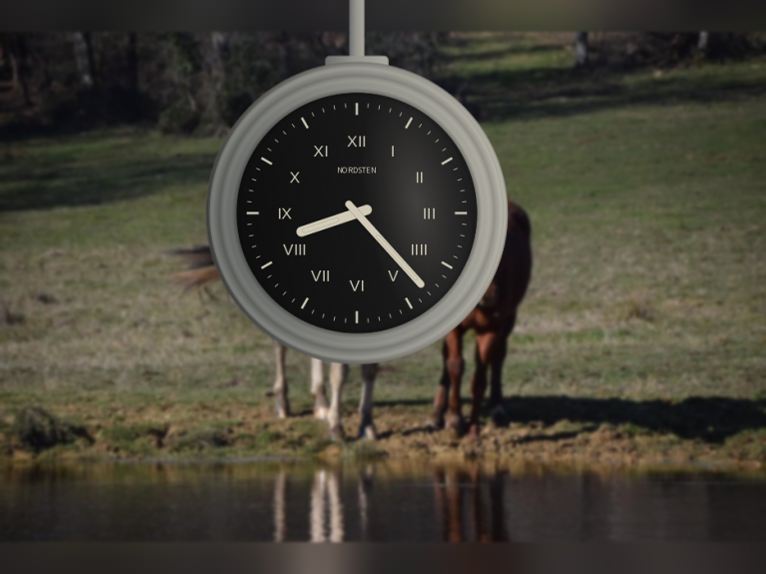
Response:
8h23
